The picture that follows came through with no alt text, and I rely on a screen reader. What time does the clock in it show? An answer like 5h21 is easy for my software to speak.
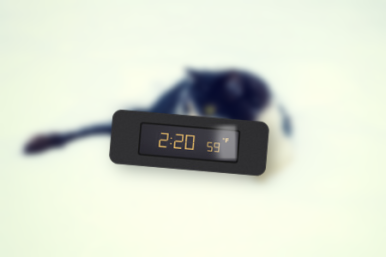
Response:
2h20
